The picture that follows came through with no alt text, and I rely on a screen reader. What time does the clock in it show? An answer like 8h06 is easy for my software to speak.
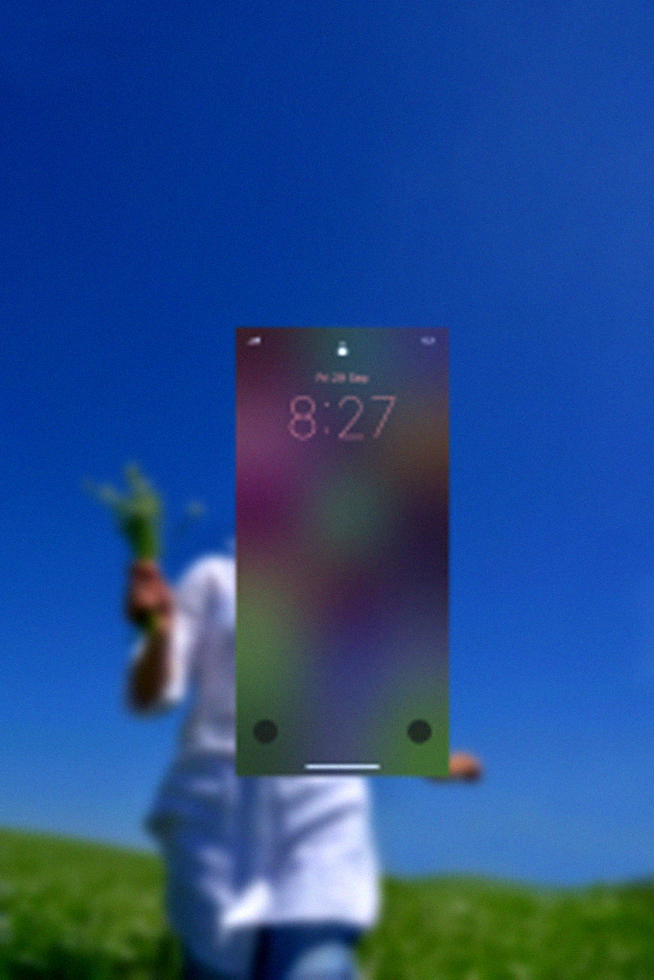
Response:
8h27
